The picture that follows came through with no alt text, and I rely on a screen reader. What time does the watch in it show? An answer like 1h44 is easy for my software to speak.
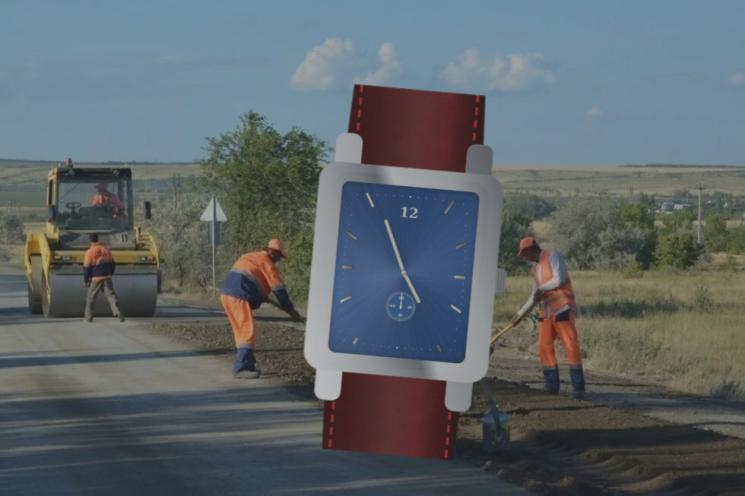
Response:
4h56
